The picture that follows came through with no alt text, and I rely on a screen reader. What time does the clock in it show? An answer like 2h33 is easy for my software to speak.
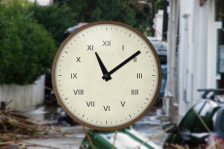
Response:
11h09
